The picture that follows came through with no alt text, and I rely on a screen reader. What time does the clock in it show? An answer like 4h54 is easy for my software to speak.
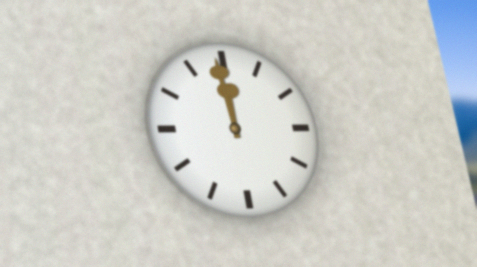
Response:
11h59
